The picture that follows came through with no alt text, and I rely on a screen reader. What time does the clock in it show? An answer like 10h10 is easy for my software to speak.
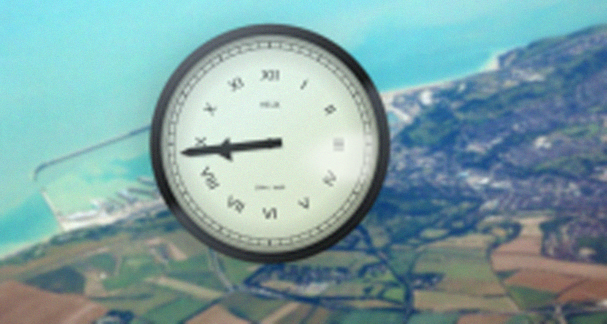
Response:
8h44
